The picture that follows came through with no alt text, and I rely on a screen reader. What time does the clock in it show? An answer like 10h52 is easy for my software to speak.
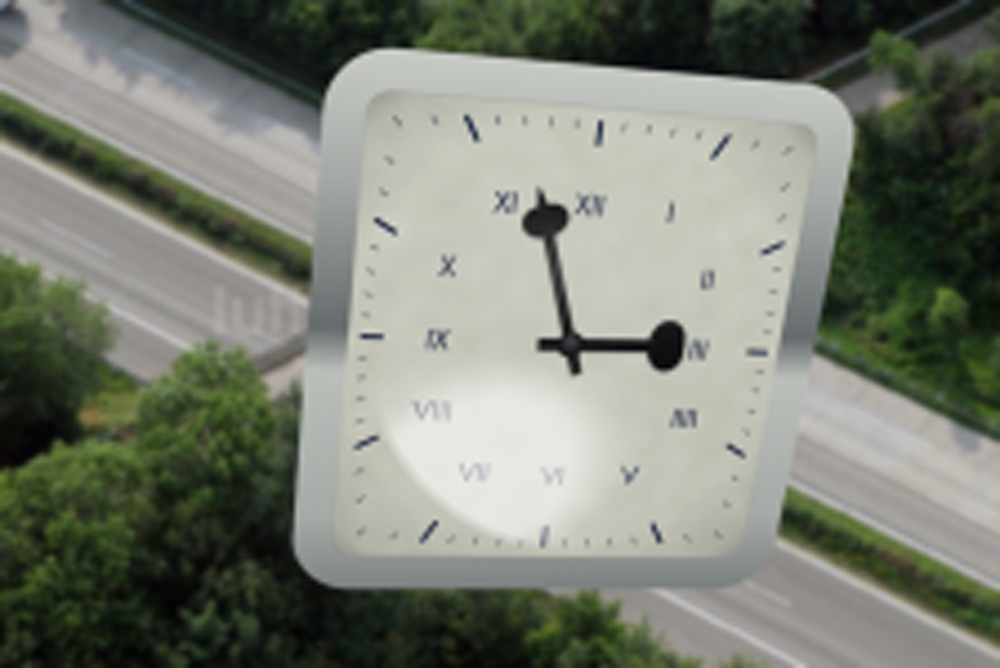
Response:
2h57
